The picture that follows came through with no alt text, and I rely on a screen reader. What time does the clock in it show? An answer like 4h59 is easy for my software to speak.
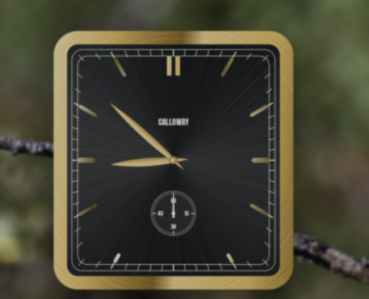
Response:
8h52
